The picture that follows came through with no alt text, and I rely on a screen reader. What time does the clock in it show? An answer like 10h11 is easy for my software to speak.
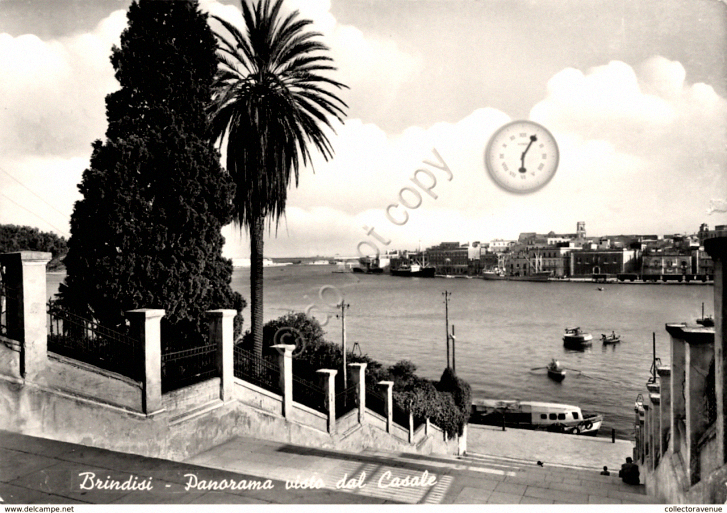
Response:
6h05
